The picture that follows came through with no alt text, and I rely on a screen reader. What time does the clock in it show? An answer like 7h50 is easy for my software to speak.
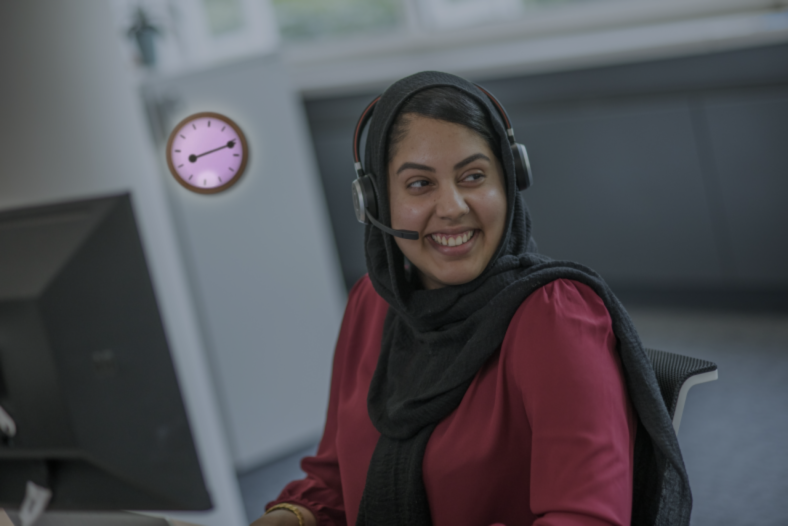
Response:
8h11
